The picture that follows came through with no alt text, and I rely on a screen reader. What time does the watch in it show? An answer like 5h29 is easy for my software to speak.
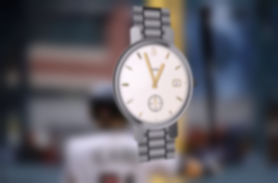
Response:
12h57
